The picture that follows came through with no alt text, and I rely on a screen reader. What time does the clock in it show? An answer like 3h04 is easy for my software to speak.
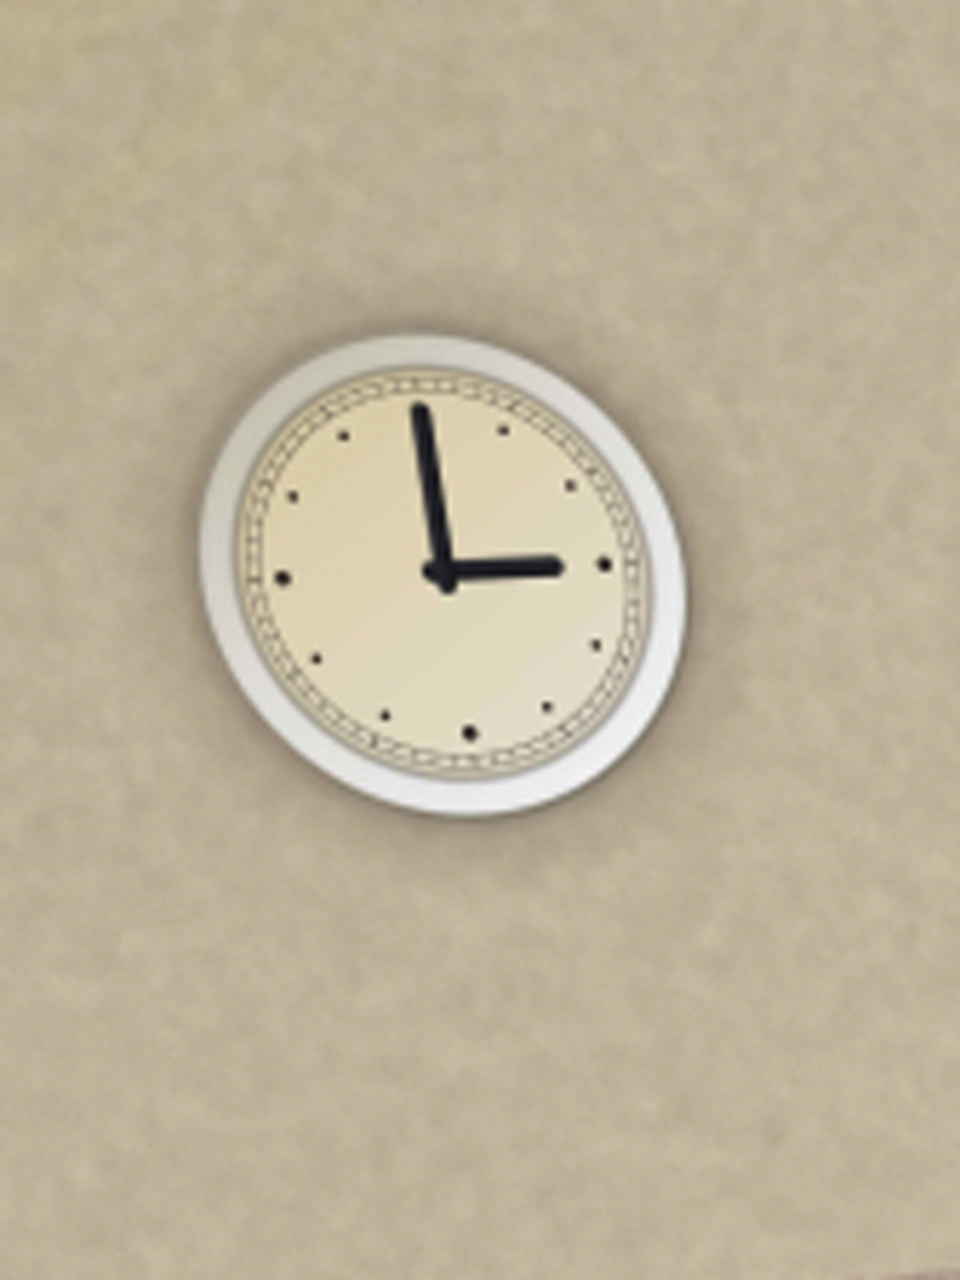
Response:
3h00
